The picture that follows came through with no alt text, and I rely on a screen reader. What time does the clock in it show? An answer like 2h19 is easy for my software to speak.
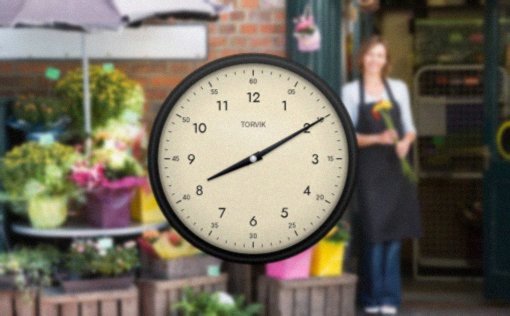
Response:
8h10
